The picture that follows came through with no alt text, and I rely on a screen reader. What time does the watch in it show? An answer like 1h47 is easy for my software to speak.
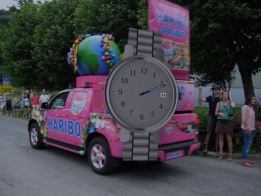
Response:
2h11
